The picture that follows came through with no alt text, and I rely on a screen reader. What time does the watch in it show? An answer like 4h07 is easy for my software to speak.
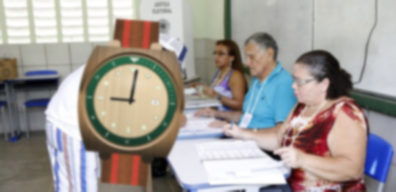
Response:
9h01
